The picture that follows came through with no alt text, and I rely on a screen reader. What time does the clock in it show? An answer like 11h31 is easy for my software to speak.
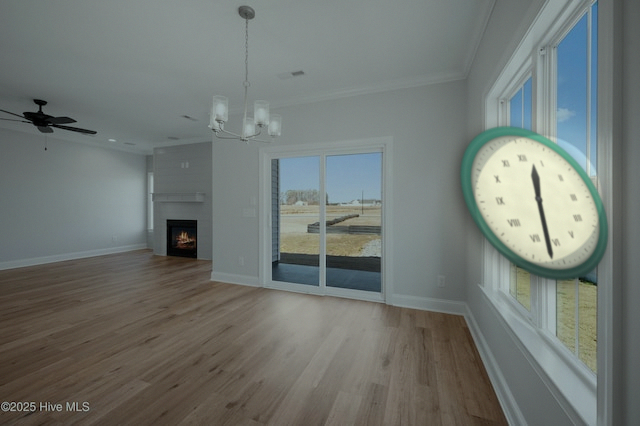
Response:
12h32
